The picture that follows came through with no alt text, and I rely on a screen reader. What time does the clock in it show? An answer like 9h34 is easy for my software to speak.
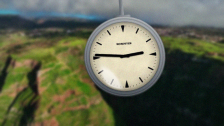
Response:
2h46
